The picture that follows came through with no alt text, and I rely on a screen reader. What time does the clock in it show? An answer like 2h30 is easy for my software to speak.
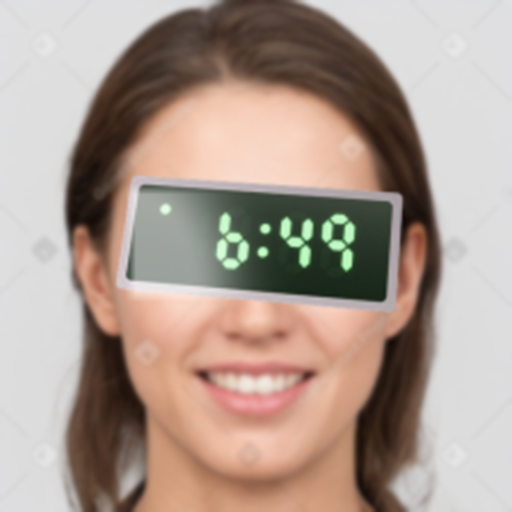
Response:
6h49
